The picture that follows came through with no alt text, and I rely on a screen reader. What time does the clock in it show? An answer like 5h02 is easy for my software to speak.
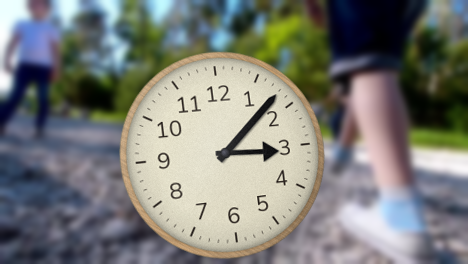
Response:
3h08
